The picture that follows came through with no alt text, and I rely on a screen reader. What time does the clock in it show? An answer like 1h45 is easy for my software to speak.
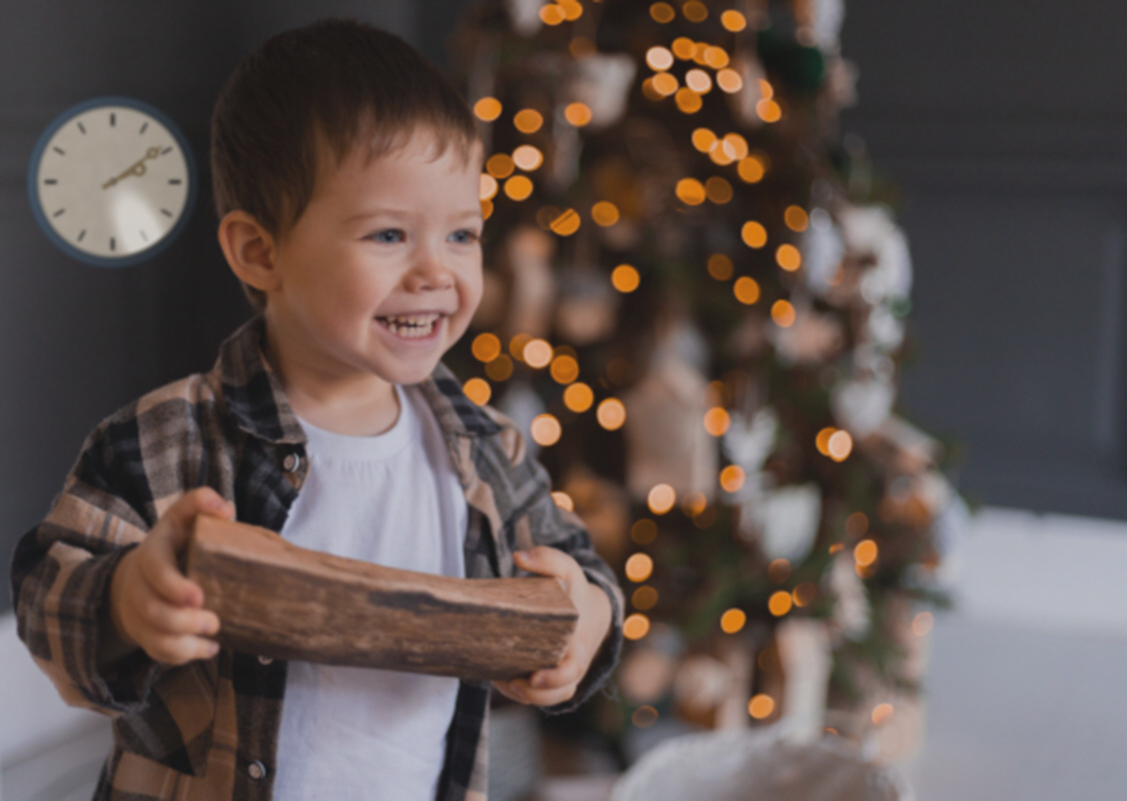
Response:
2h09
